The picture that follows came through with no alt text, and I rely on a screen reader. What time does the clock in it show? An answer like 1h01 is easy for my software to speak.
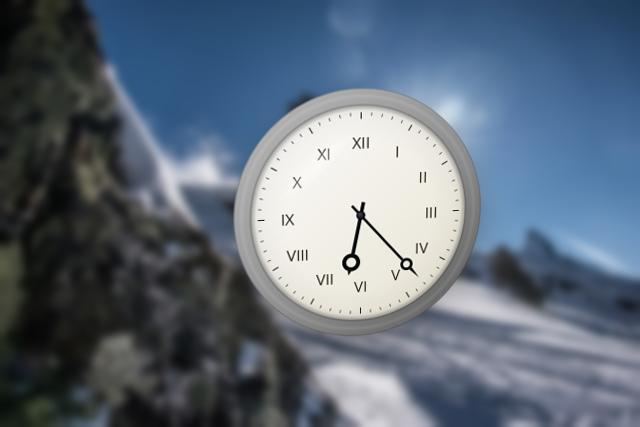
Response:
6h23
